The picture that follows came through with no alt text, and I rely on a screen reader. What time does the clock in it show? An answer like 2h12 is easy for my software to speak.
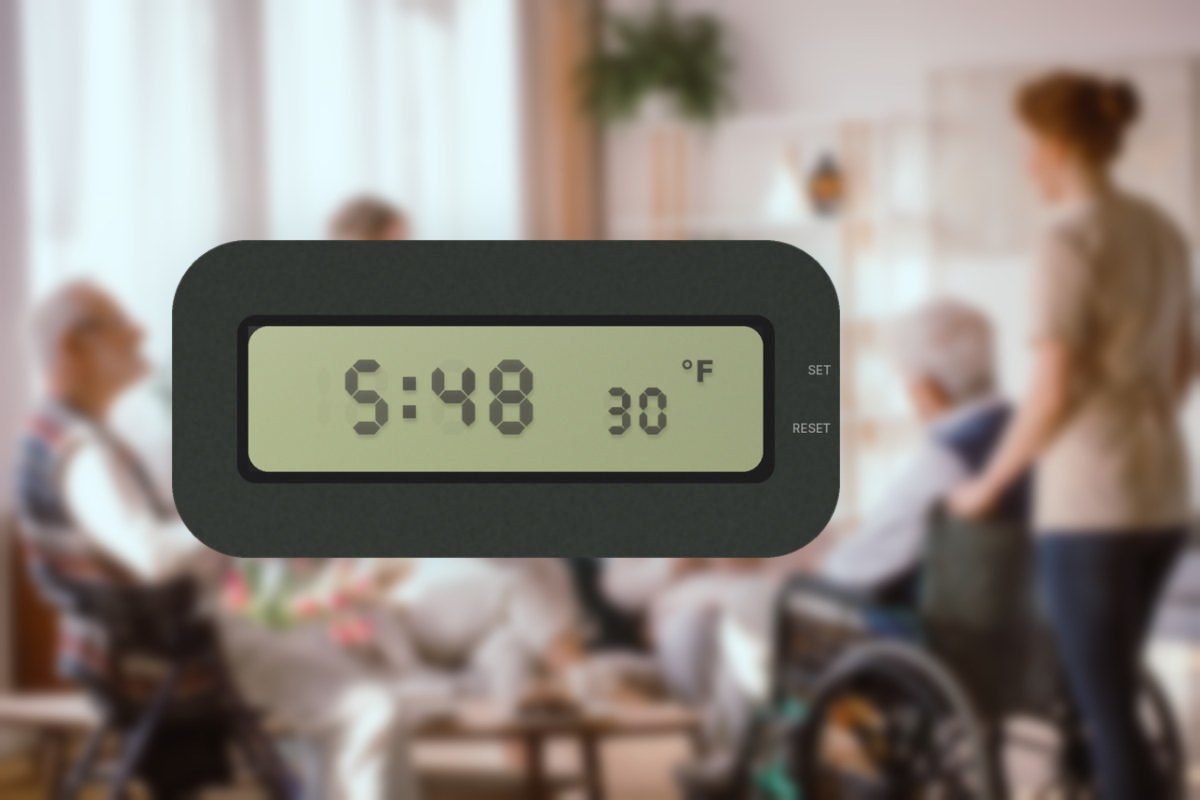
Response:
5h48
